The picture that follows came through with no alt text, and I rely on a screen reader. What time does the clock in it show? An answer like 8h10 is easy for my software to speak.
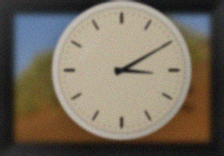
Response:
3h10
